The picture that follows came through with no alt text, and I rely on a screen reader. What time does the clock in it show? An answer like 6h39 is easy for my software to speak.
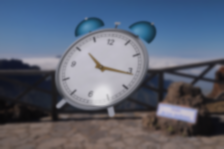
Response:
10h16
